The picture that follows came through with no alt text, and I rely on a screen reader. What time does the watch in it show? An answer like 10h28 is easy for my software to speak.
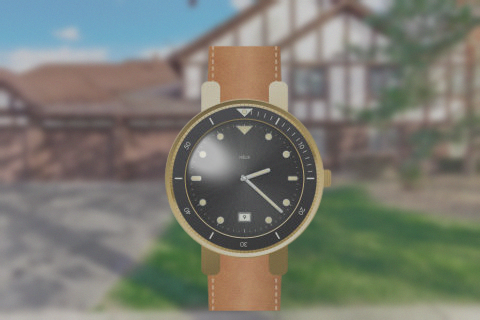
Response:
2h22
